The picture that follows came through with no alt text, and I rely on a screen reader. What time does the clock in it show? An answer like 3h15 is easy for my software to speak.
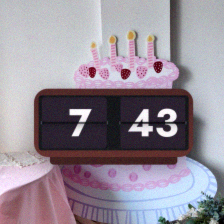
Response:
7h43
